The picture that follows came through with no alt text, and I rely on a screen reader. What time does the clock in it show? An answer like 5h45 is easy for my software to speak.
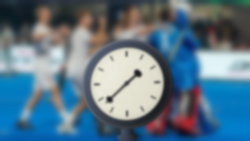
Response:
1h38
